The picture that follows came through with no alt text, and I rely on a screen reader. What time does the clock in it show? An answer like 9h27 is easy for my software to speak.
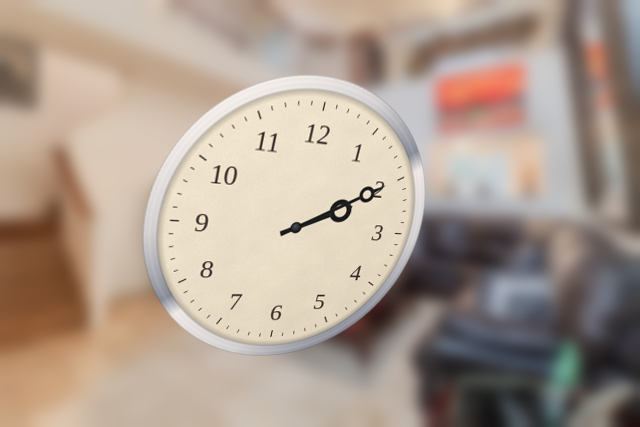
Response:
2h10
